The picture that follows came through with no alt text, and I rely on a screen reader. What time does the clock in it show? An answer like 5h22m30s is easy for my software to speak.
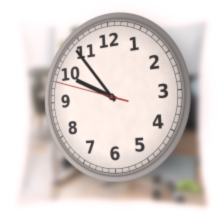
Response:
9h53m48s
